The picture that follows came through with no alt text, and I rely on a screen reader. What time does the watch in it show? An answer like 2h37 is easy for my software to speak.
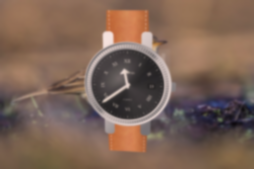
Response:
11h39
